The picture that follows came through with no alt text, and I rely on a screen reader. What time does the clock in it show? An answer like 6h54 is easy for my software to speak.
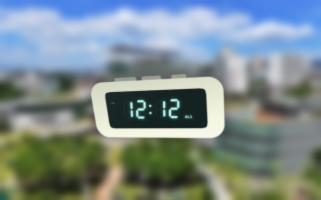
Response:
12h12
